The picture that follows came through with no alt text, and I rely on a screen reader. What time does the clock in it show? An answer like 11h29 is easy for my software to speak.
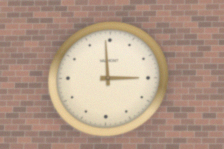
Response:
2h59
